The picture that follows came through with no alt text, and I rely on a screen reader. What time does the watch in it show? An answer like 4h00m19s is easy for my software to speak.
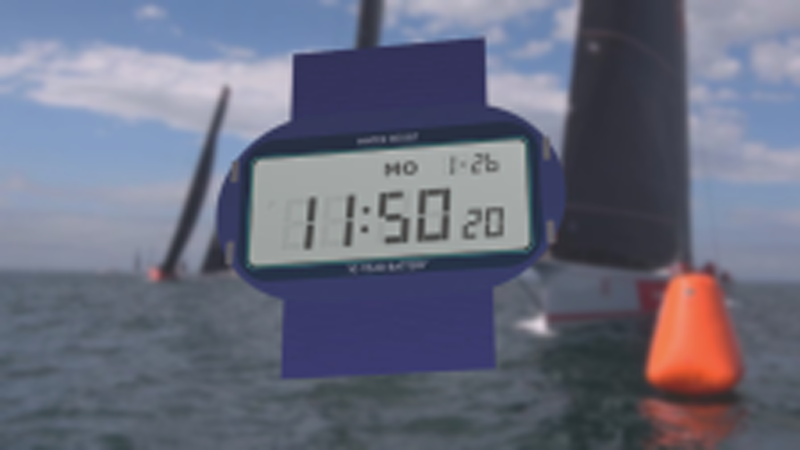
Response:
11h50m20s
